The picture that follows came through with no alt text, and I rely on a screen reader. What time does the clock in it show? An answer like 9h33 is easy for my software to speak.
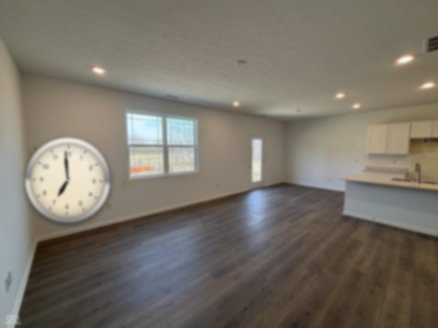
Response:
6h59
